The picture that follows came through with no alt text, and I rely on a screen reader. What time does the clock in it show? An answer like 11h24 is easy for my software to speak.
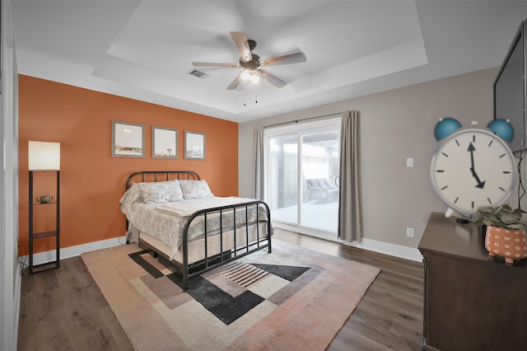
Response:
4h59
